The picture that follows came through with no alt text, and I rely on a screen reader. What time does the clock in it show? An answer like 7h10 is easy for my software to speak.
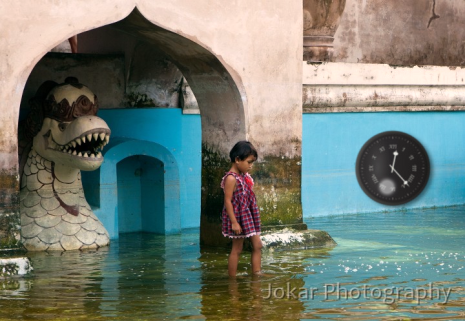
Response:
12h23
